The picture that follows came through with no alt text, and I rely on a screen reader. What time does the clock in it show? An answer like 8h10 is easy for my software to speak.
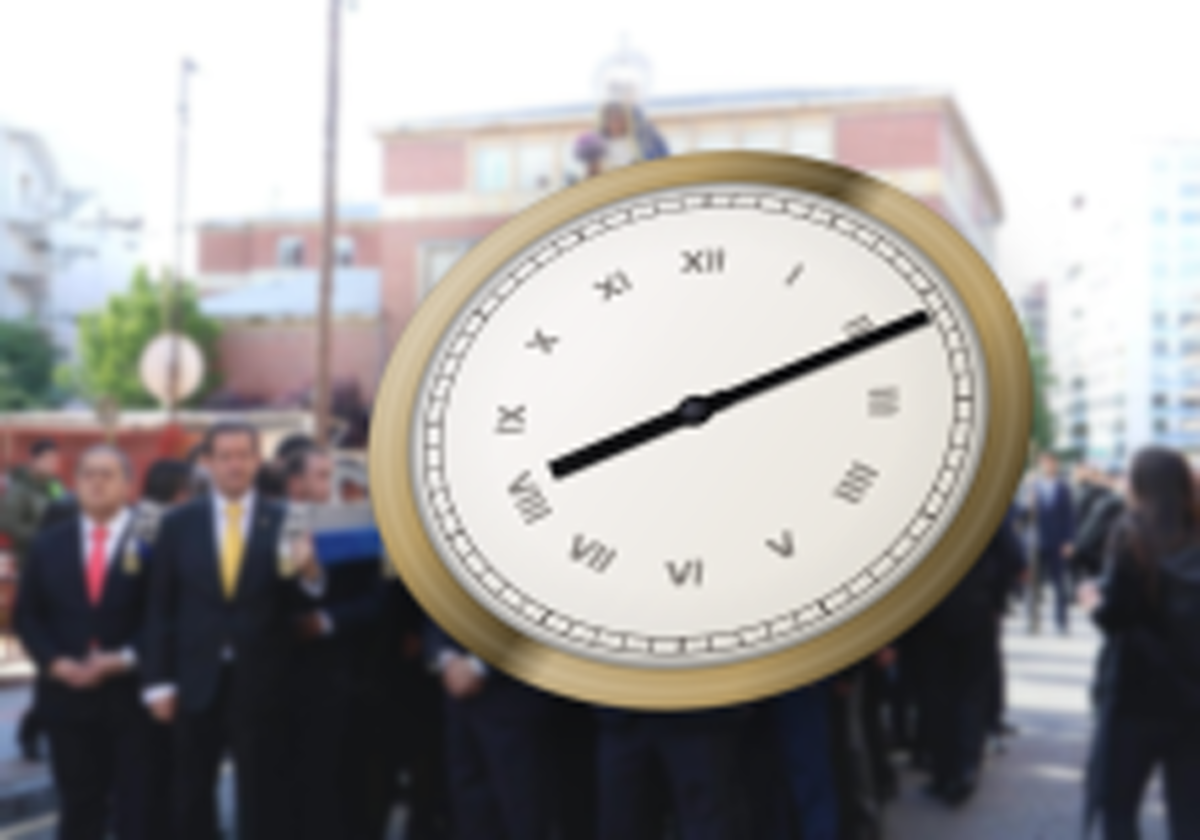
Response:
8h11
